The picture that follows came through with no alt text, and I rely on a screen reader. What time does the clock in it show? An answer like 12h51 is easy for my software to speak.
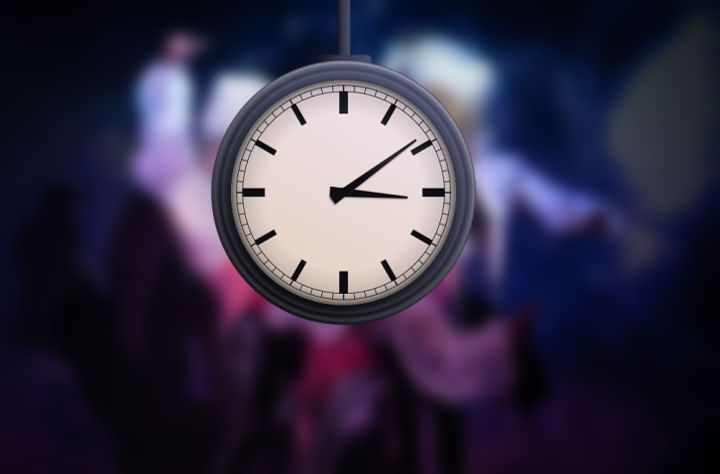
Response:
3h09
